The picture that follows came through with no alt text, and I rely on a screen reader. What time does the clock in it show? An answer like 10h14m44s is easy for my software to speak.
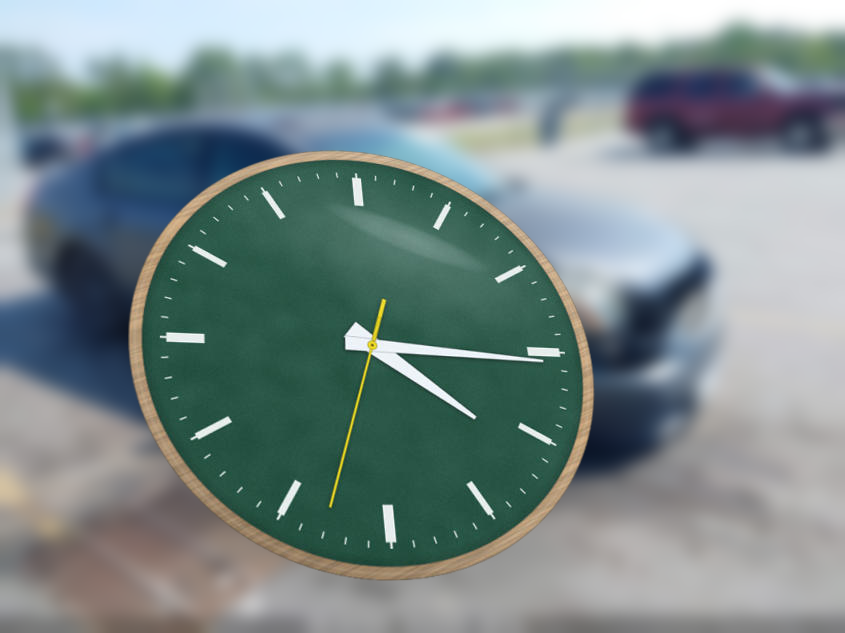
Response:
4h15m33s
